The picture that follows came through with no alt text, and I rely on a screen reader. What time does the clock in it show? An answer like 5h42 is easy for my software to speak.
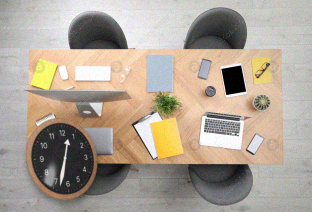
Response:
12h33
